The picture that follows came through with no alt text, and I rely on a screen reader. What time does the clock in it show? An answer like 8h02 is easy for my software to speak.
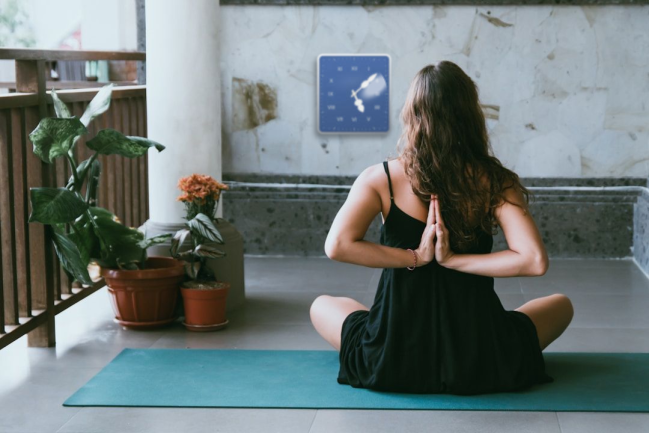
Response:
5h08
